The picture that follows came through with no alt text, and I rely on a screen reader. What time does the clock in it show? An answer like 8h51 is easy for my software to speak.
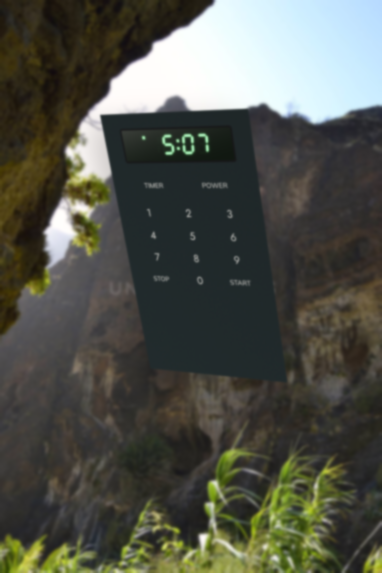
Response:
5h07
